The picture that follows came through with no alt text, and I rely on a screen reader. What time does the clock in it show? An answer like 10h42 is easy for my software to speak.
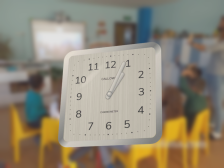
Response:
1h04
